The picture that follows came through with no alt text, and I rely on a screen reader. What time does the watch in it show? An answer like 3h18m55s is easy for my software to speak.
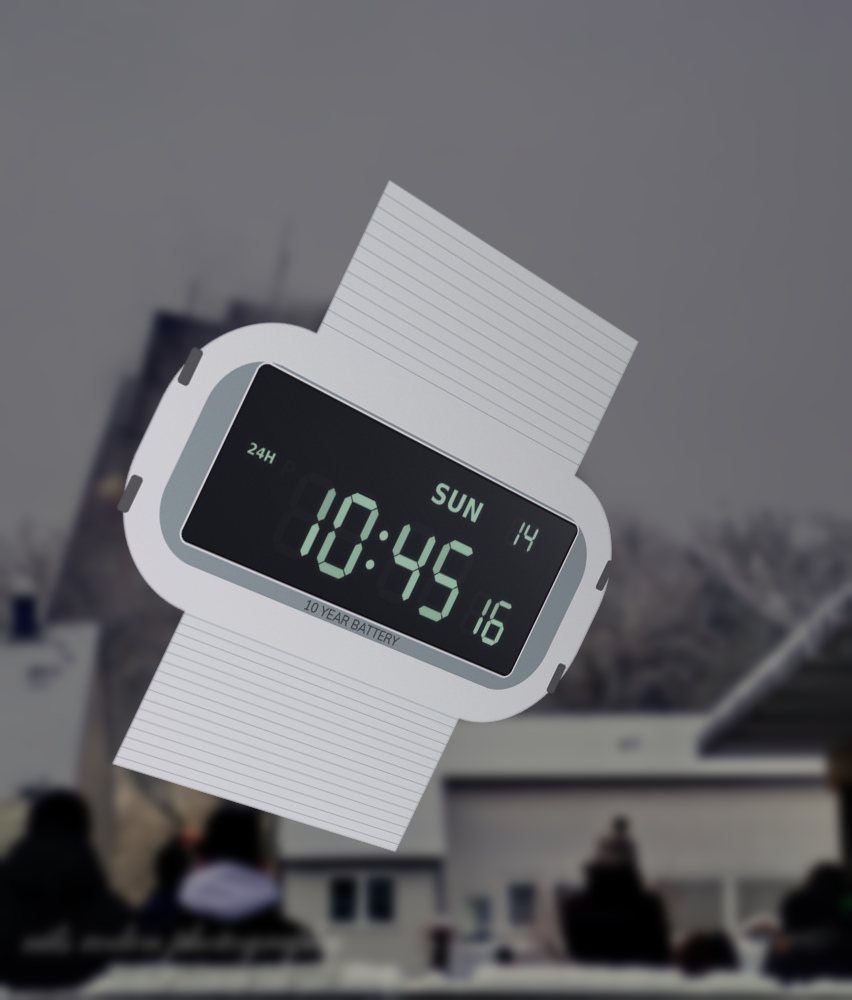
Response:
10h45m16s
